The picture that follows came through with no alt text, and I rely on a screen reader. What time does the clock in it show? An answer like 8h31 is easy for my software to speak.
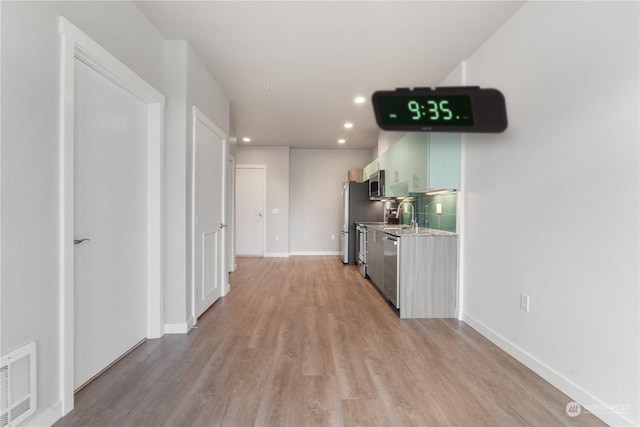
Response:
9h35
